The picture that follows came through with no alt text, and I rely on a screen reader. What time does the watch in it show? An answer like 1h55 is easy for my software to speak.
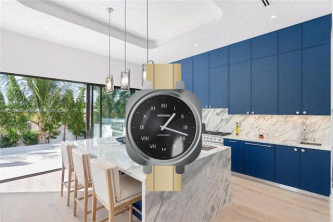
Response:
1h18
